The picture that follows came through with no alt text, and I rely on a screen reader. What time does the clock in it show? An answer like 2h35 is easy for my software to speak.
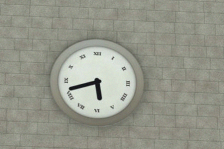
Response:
5h42
